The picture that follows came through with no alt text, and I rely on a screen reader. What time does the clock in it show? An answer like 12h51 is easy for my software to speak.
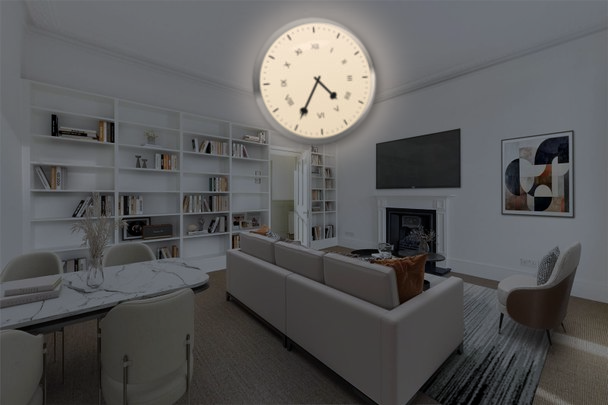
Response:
4h35
